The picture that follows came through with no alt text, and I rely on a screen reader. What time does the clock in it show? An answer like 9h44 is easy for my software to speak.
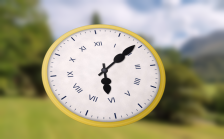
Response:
6h09
